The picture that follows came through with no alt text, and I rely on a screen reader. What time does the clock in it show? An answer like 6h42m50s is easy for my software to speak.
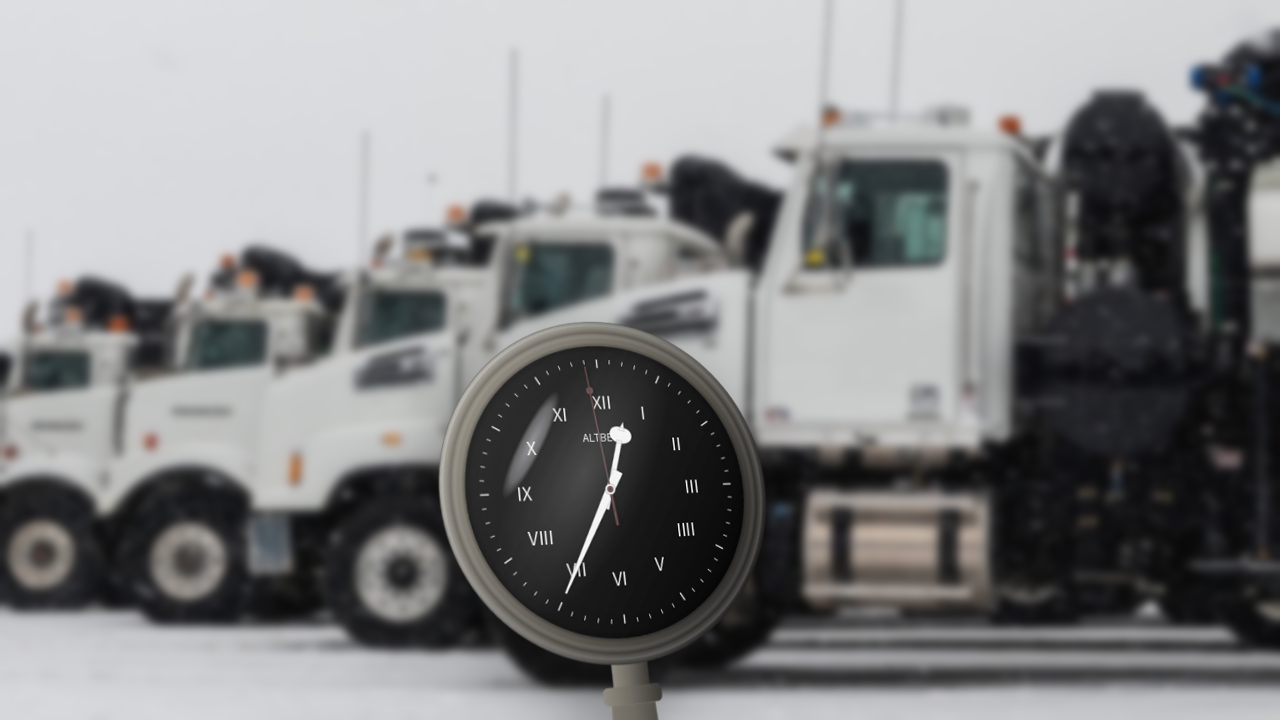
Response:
12h34m59s
